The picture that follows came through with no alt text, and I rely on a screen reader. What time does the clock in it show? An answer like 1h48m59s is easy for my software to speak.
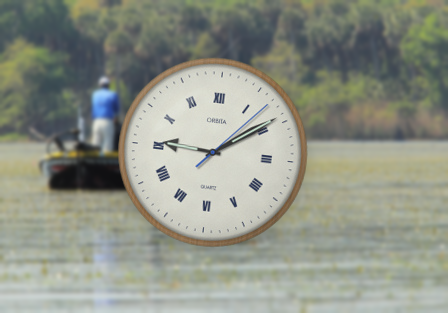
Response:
9h09m07s
